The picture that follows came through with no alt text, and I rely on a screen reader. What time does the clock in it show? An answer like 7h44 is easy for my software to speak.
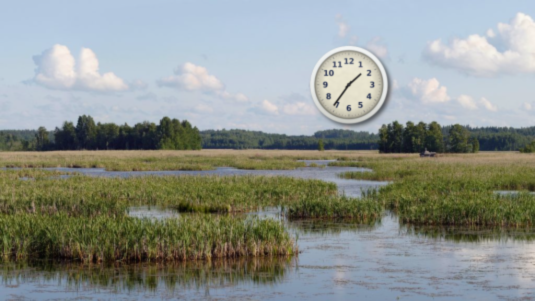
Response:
1h36
